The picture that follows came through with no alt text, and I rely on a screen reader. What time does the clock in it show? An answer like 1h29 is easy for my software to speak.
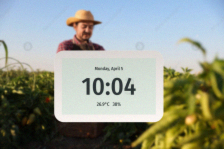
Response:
10h04
